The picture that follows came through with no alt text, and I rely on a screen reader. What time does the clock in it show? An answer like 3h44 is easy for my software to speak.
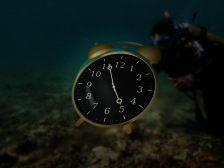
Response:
4h56
